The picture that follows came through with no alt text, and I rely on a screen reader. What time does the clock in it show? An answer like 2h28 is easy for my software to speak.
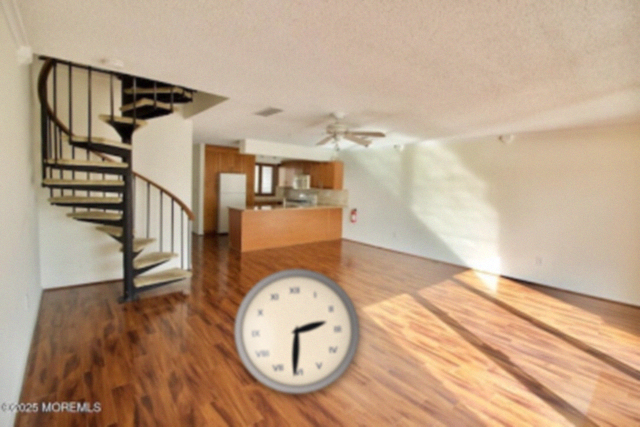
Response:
2h31
